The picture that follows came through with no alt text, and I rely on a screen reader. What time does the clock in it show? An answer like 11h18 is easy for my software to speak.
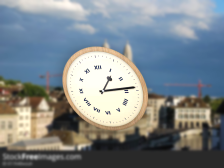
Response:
1h14
